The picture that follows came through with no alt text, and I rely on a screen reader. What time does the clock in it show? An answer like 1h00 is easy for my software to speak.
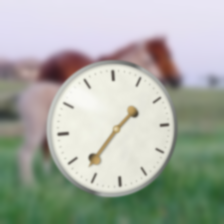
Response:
1h37
